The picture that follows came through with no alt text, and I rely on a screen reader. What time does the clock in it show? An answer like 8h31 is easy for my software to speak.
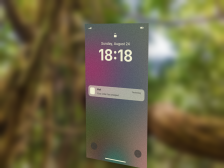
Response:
18h18
